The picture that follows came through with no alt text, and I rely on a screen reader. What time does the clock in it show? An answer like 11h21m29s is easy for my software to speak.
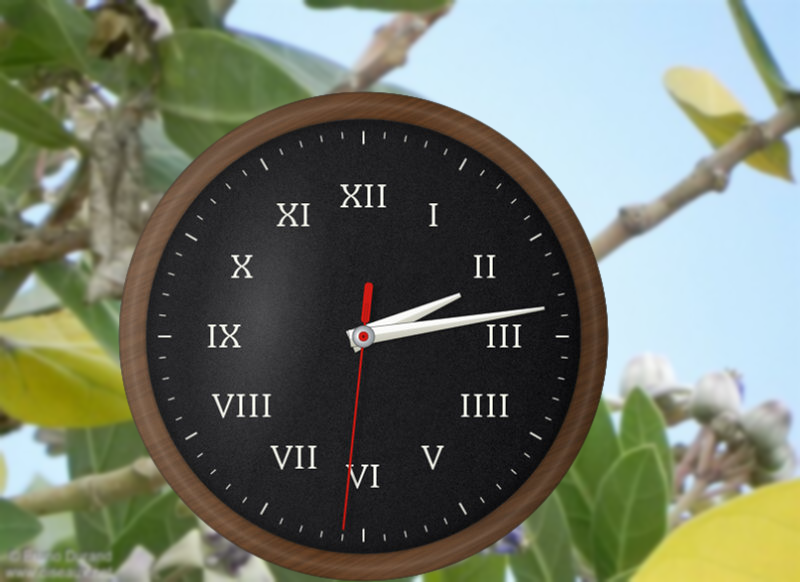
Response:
2h13m31s
